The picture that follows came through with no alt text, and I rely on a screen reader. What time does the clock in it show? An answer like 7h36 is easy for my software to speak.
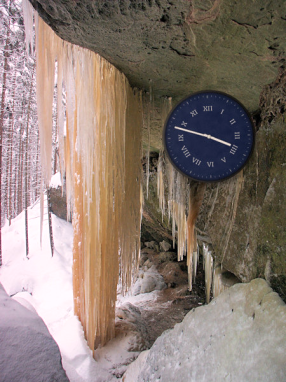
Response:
3h48
